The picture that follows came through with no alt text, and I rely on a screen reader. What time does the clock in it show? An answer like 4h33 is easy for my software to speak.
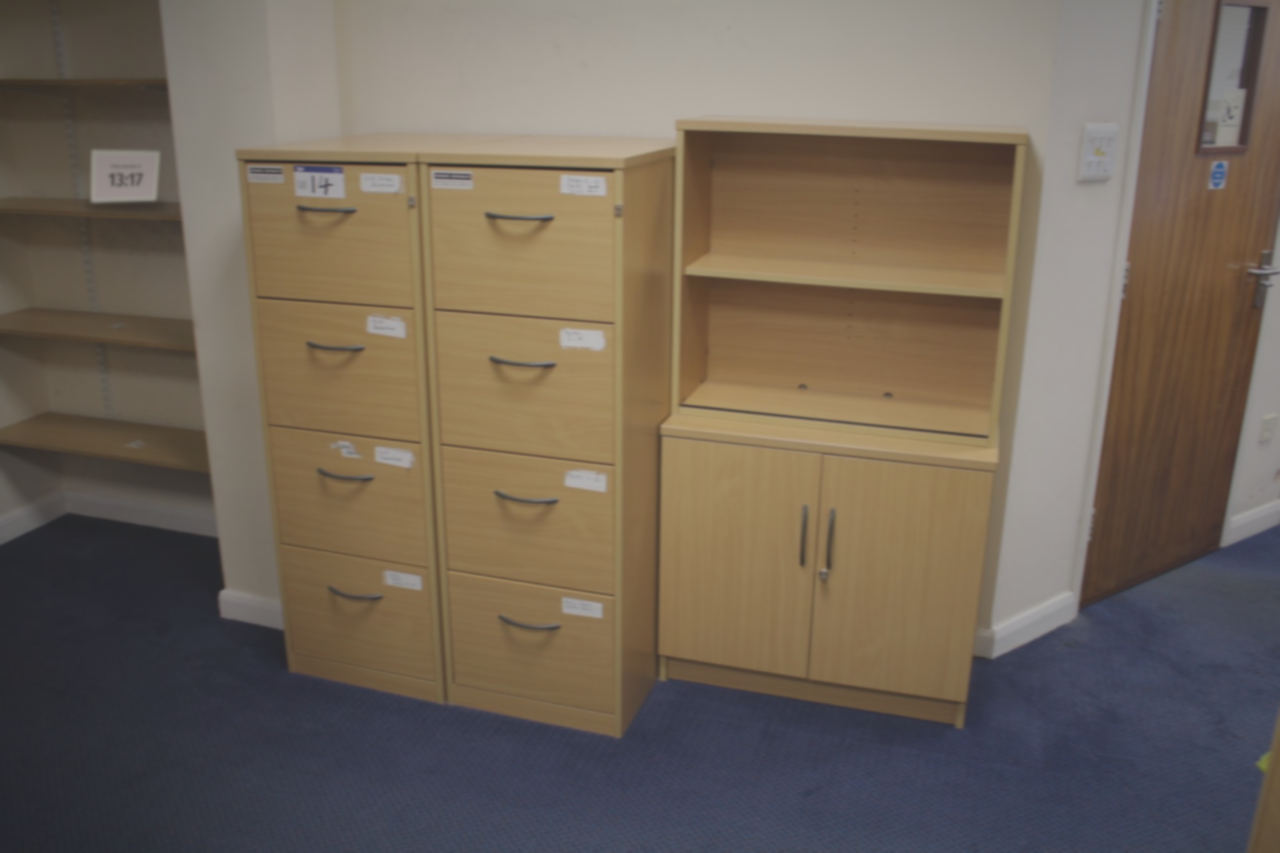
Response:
13h17
